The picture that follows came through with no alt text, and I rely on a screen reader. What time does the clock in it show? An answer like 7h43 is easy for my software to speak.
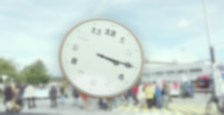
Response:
3h15
